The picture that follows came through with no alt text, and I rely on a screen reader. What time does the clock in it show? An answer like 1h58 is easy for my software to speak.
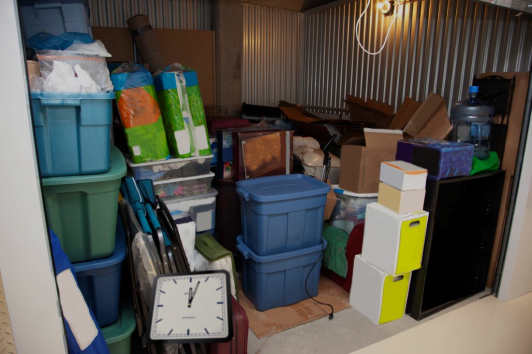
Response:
12h03
